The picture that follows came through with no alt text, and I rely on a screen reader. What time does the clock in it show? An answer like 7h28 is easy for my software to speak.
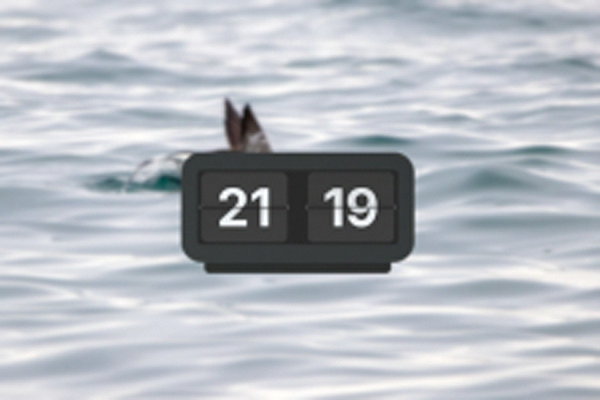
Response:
21h19
